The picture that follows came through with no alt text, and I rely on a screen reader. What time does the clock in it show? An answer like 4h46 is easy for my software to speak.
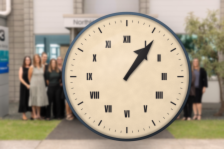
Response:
1h06
